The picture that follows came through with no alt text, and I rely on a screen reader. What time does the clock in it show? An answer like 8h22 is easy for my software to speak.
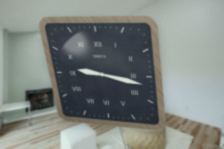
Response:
9h17
